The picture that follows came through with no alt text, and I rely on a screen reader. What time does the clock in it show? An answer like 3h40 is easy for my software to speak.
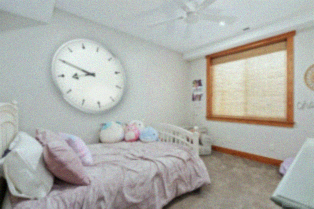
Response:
8h50
